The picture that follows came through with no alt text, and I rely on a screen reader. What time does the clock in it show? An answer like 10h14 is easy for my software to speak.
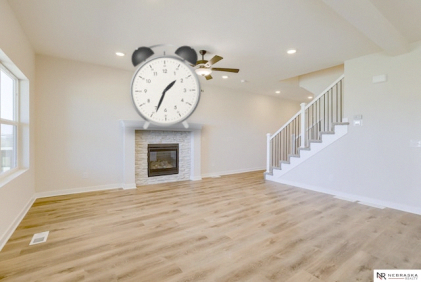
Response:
1h34
